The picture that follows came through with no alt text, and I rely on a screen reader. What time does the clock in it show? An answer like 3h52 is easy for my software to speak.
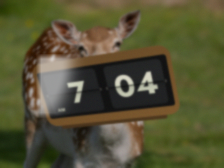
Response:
7h04
